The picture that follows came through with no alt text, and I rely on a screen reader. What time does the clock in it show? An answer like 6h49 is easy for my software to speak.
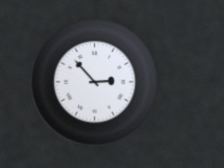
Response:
2h53
